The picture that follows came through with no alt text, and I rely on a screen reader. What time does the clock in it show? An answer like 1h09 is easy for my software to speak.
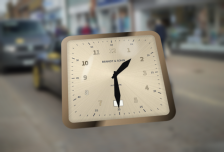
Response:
1h30
